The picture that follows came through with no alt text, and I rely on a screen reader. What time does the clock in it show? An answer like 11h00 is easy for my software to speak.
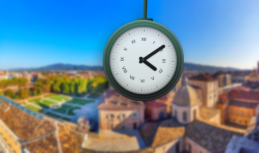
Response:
4h09
